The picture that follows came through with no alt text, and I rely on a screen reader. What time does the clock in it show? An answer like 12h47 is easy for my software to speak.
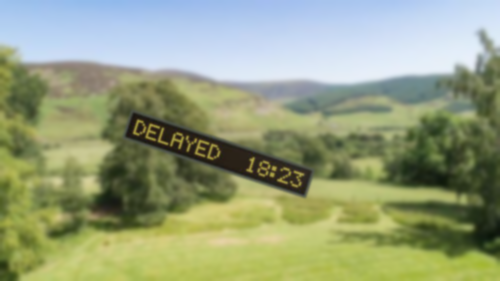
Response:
18h23
